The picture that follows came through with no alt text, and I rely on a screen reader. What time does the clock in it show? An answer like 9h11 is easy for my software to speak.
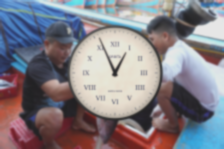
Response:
12h56
